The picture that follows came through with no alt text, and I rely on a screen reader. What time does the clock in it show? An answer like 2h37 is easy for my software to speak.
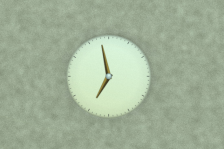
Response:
6h58
